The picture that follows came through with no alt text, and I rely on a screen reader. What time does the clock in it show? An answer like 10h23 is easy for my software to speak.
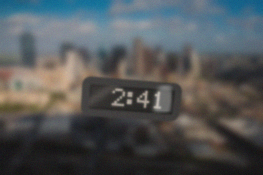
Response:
2h41
